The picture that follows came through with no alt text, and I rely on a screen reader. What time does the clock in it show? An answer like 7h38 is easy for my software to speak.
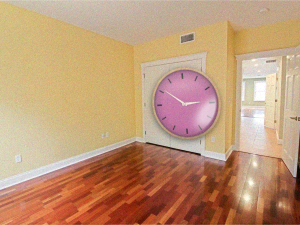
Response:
2h51
